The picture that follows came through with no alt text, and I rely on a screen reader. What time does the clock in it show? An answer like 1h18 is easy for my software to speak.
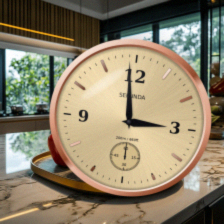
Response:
2h59
